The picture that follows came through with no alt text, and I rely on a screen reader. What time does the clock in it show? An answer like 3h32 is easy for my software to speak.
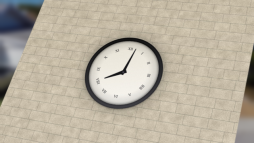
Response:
8h02
